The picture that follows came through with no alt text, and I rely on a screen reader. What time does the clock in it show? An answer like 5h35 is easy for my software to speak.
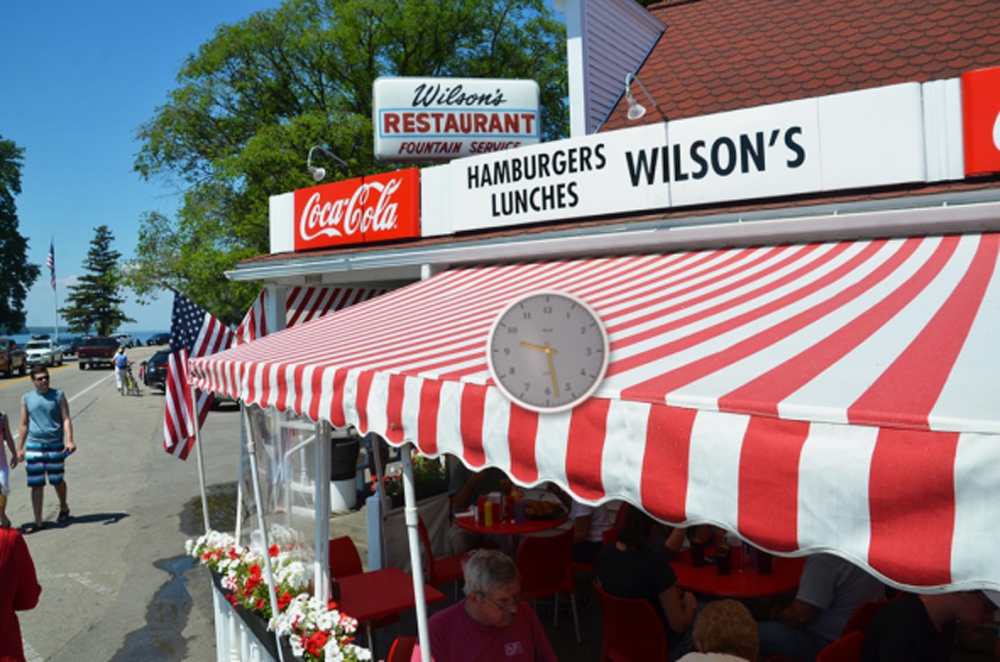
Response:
9h28
